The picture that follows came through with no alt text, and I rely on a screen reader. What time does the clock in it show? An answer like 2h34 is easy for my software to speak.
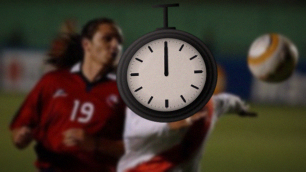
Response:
12h00
